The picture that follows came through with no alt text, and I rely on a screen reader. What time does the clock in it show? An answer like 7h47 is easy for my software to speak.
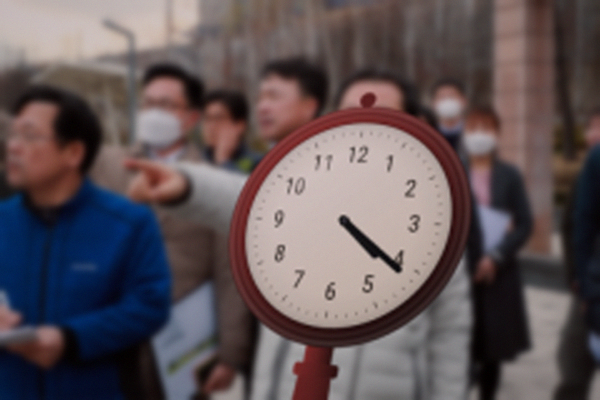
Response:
4h21
